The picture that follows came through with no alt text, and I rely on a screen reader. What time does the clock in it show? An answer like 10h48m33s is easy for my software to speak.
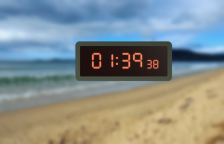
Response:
1h39m38s
